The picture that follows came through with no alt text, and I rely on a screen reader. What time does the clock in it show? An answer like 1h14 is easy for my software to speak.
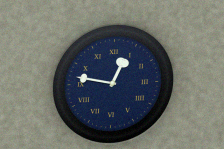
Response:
12h47
